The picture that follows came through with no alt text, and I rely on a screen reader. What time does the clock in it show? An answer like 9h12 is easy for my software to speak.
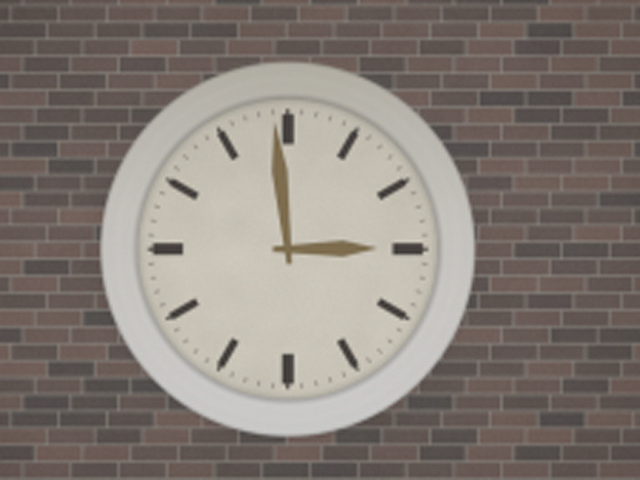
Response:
2h59
